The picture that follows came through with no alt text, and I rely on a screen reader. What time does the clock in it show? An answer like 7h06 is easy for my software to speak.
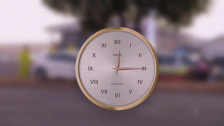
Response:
12h15
